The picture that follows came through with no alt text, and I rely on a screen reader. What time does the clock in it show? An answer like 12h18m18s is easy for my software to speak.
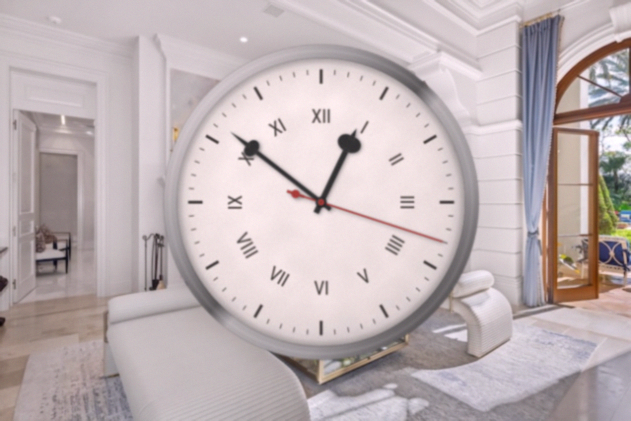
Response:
12h51m18s
